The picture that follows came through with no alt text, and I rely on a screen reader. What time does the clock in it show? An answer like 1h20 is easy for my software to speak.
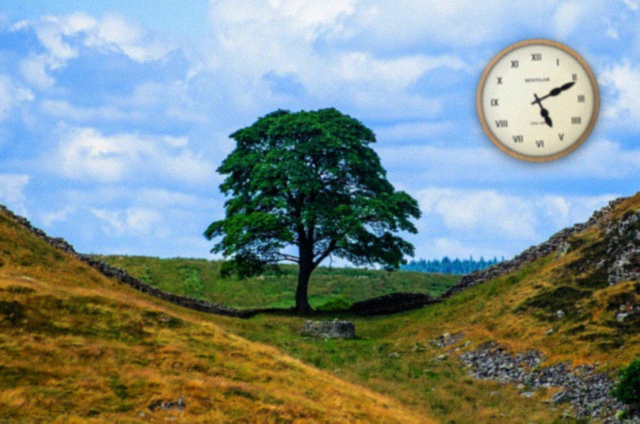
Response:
5h11
